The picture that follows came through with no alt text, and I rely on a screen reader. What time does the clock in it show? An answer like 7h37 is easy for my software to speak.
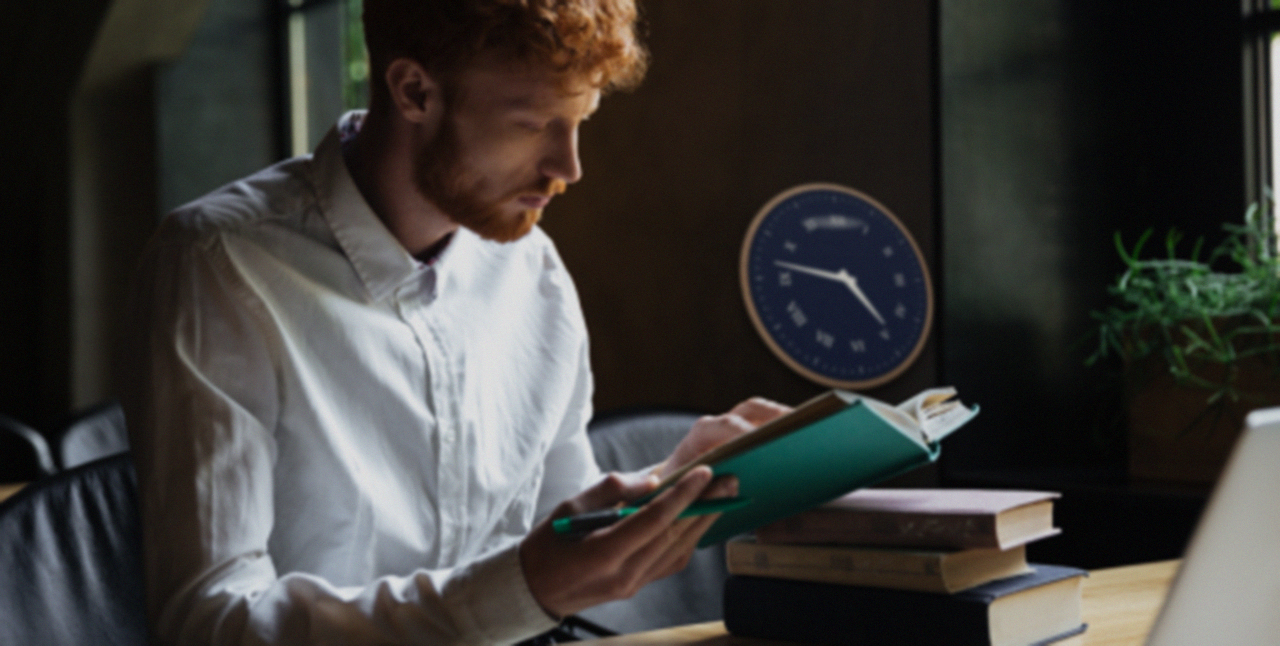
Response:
4h47
